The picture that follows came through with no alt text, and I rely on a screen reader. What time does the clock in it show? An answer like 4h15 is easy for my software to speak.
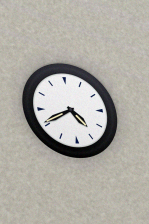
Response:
4h41
